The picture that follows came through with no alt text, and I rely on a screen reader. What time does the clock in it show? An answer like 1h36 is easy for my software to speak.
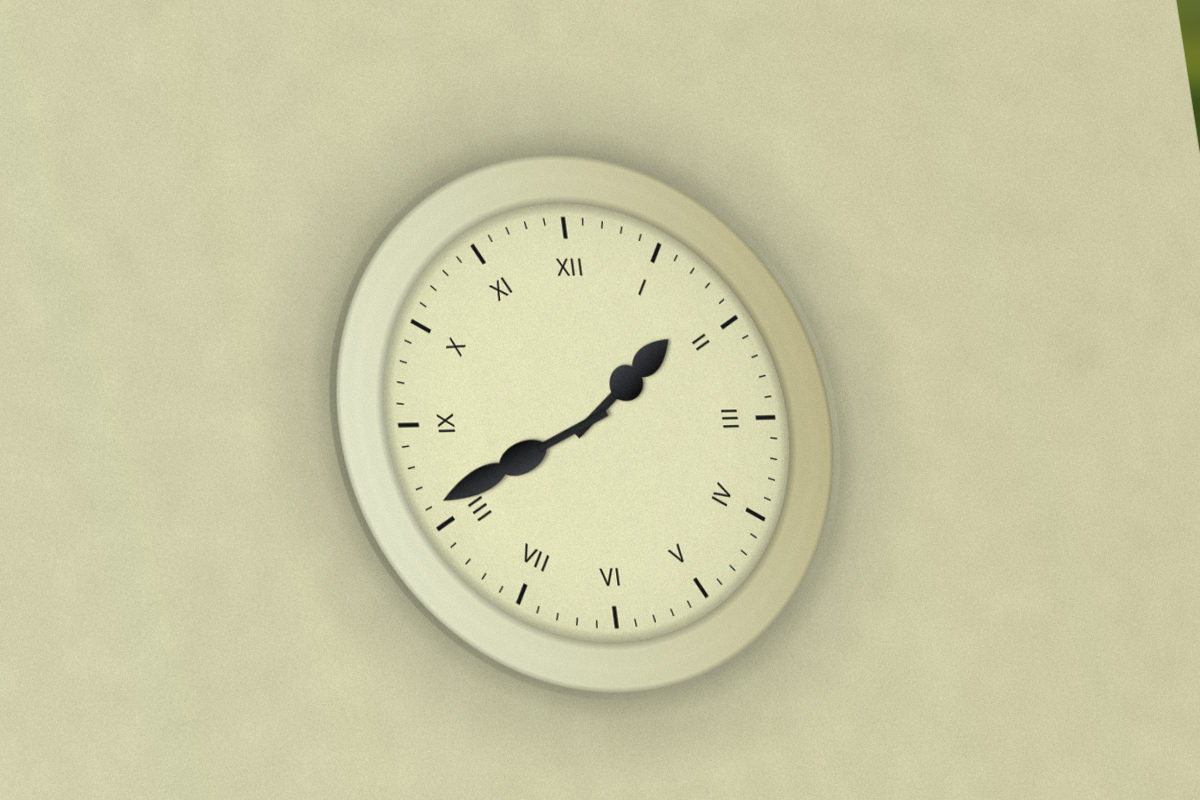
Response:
1h41
